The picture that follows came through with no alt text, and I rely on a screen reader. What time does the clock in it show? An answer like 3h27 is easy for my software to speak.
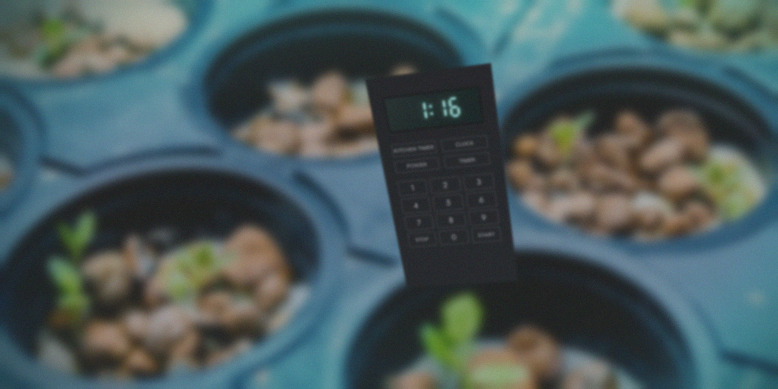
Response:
1h16
